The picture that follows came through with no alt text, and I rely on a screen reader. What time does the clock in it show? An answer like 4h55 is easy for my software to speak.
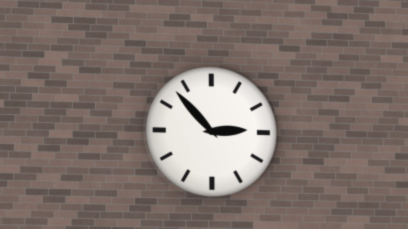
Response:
2h53
